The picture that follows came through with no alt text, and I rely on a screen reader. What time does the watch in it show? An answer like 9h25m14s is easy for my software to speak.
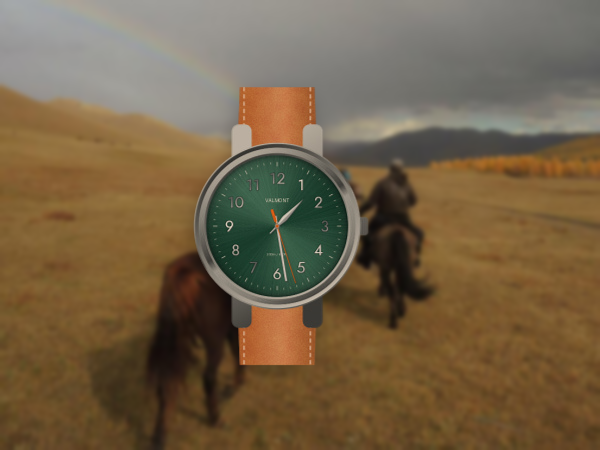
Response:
1h28m27s
